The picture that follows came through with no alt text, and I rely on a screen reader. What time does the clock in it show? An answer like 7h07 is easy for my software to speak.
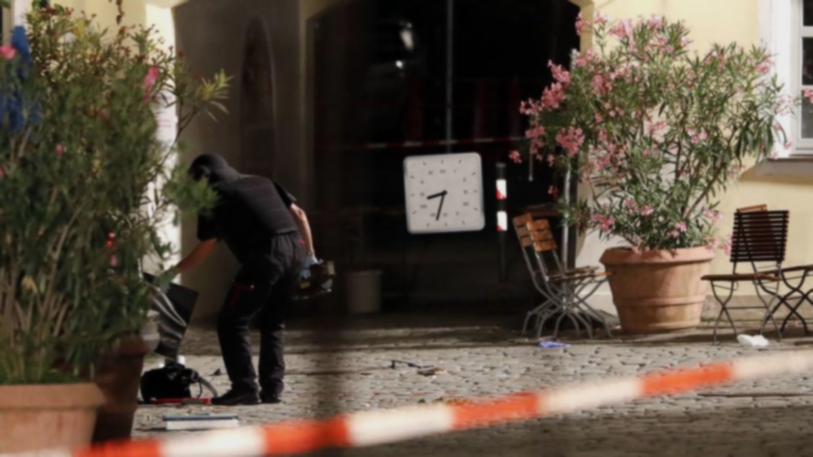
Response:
8h33
